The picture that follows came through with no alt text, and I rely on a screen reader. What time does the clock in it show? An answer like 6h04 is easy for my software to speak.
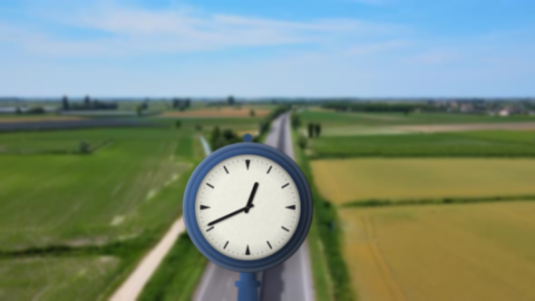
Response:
12h41
